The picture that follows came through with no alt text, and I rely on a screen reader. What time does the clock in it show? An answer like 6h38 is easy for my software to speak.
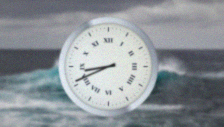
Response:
8h41
